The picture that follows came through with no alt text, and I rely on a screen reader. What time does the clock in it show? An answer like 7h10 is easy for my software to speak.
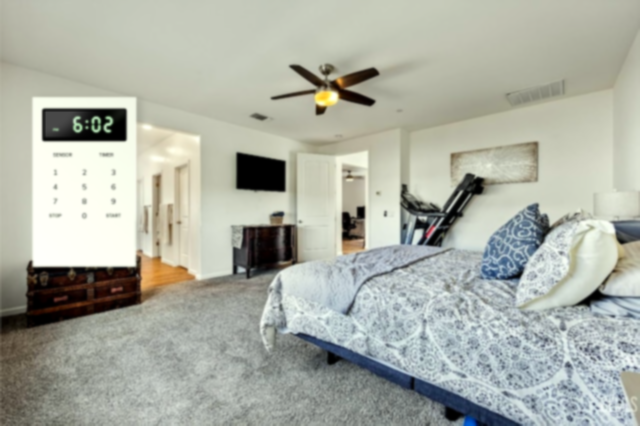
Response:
6h02
